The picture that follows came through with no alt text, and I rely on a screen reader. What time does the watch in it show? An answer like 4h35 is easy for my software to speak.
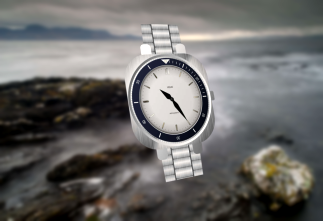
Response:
10h25
